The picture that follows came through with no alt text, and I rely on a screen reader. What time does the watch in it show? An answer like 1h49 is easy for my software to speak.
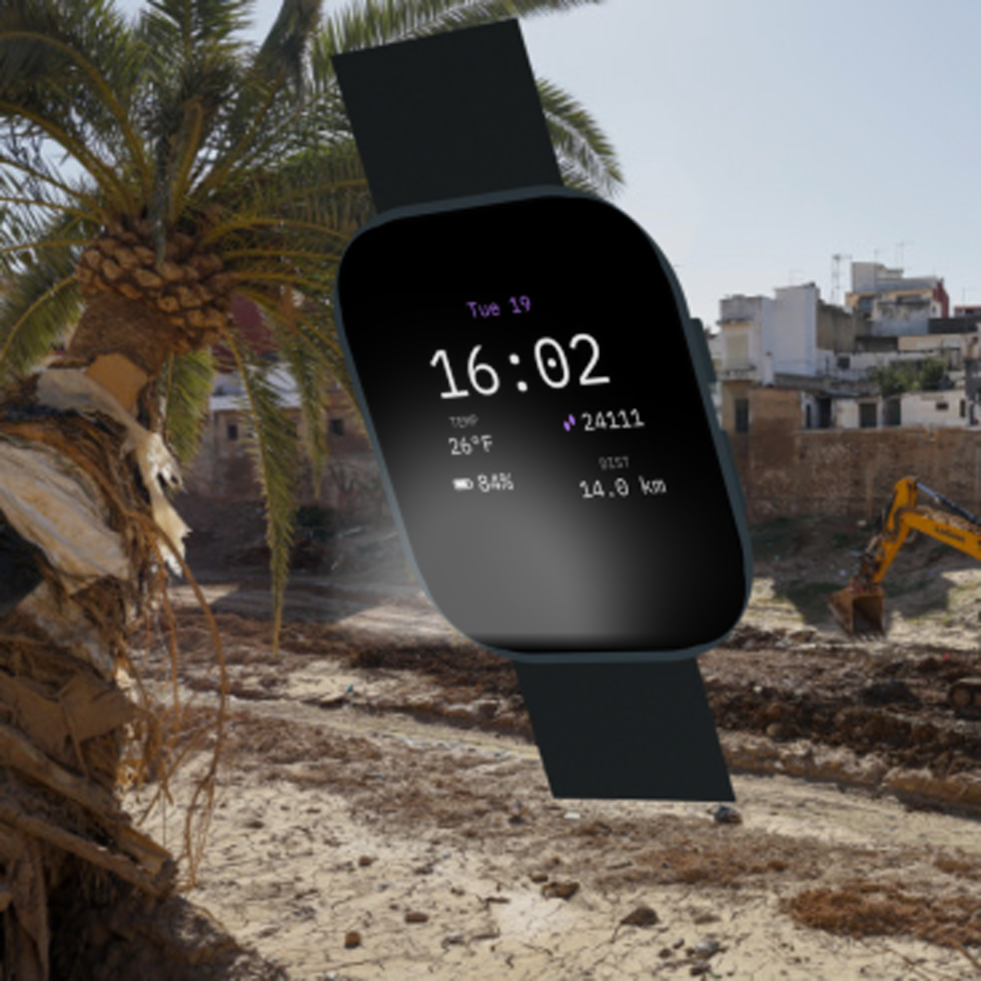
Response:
16h02
